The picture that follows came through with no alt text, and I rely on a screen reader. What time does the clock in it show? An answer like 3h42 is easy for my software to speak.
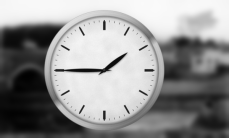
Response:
1h45
